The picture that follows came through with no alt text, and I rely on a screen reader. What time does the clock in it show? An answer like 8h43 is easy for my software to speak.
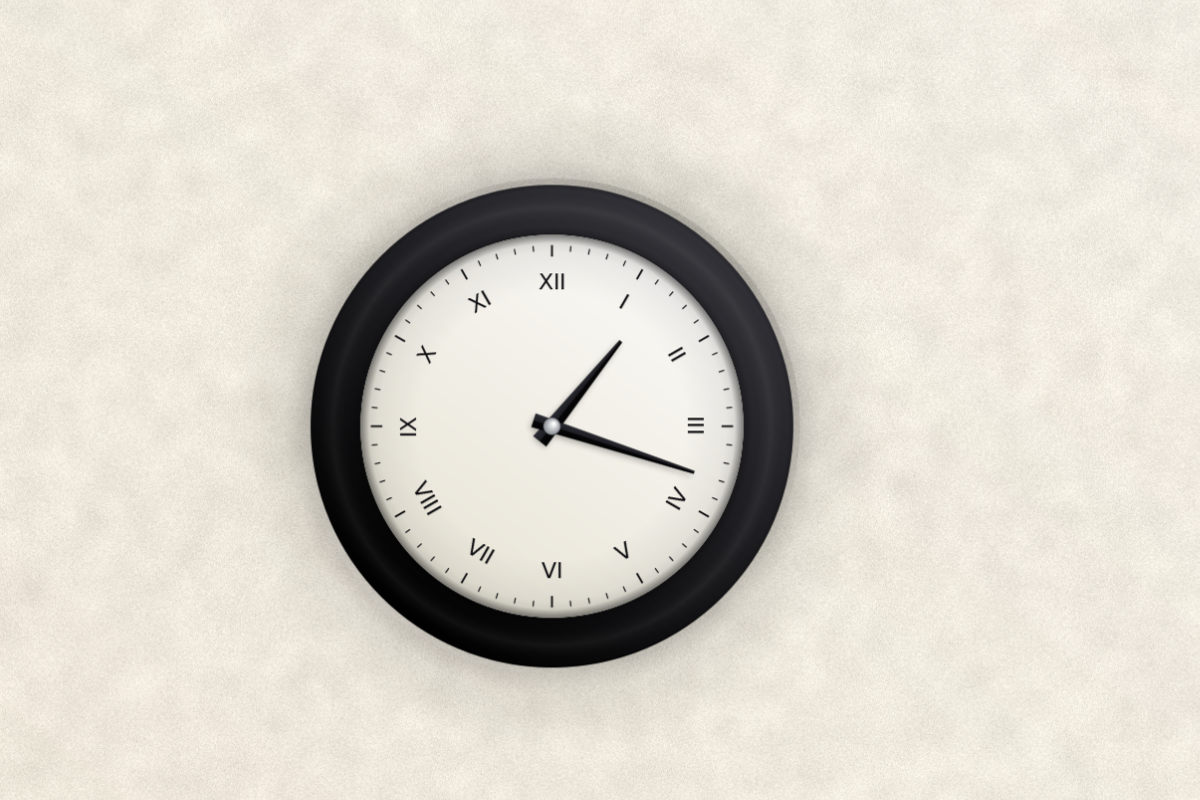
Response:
1h18
